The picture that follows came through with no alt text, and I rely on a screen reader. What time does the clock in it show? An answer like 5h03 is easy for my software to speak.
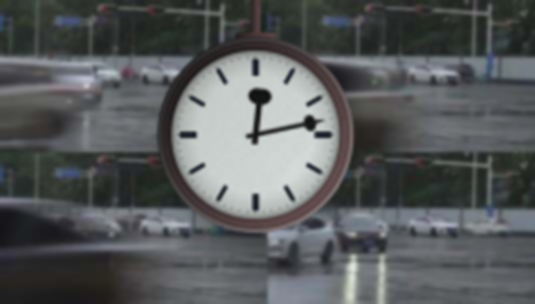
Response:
12h13
